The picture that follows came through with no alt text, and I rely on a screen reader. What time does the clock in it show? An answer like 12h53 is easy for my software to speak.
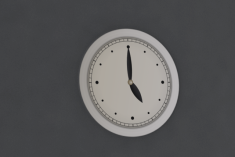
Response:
5h00
